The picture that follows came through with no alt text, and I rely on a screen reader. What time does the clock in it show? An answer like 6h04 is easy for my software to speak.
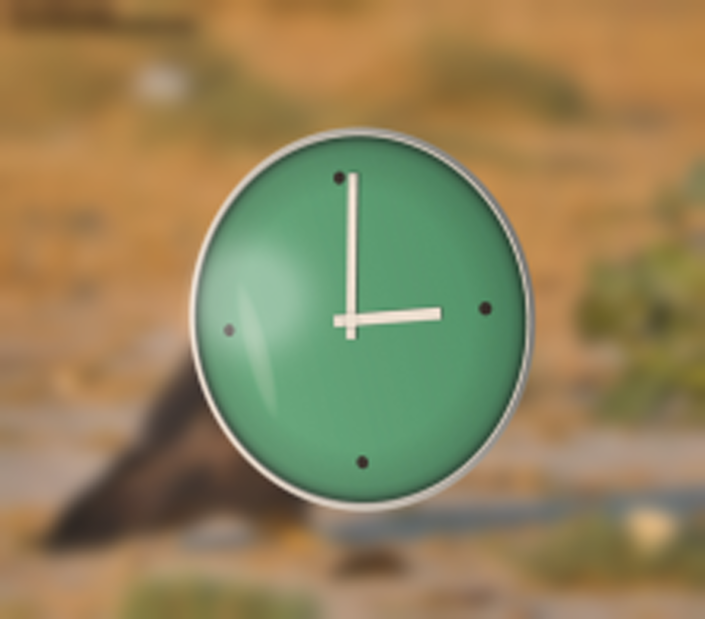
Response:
3h01
